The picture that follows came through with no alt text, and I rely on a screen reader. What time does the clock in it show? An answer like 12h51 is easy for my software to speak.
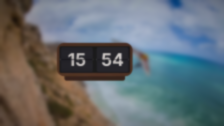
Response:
15h54
